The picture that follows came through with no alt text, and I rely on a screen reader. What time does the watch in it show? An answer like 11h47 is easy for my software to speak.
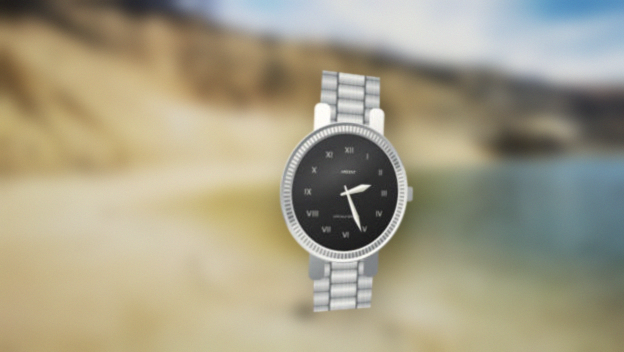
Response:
2h26
